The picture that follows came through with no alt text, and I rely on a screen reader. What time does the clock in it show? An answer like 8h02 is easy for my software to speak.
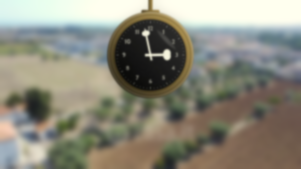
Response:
2h58
